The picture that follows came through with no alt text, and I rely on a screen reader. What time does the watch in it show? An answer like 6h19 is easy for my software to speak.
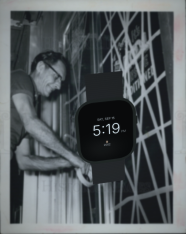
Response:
5h19
